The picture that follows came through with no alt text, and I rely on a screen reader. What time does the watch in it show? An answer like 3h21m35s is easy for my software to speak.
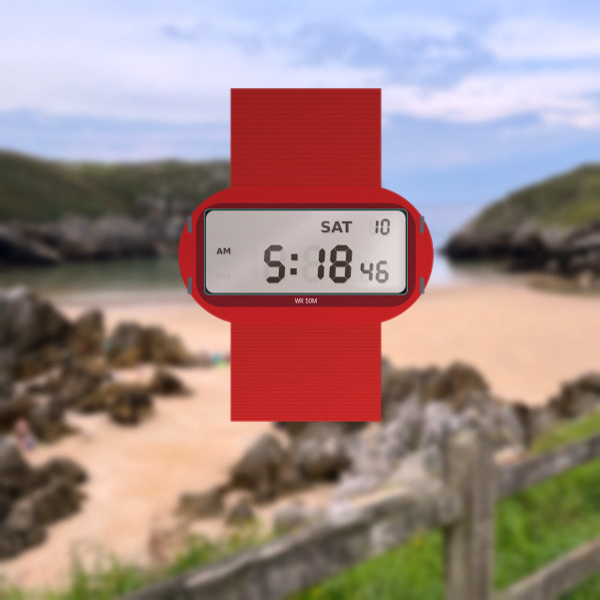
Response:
5h18m46s
